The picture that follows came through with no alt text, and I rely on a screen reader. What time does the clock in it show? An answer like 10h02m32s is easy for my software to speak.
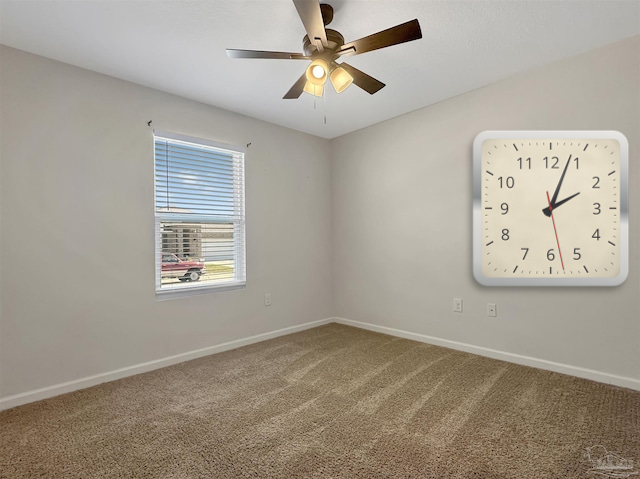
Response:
2h03m28s
